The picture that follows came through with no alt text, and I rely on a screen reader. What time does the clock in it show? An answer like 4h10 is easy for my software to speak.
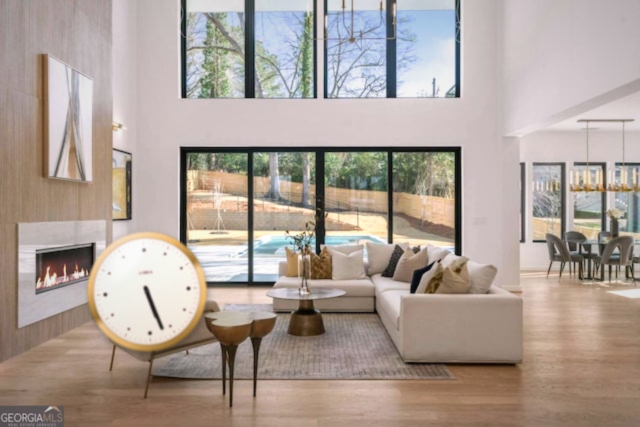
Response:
5h27
